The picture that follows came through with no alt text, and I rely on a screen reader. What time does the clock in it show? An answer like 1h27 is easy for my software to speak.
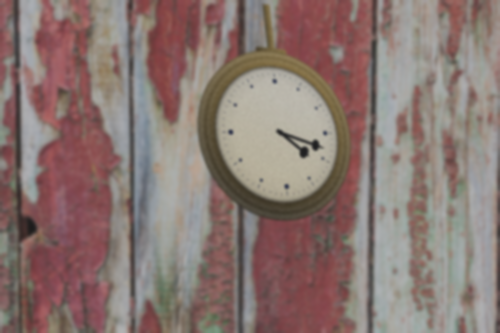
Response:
4h18
